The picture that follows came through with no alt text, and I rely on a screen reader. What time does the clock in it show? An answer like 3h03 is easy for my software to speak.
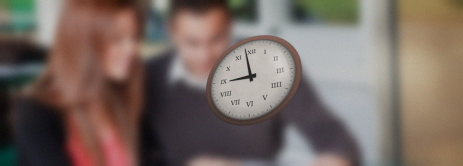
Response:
8h58
